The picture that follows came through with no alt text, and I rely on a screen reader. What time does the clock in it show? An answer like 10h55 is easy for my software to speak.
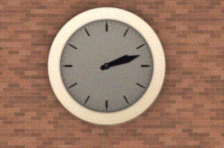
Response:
2h12
